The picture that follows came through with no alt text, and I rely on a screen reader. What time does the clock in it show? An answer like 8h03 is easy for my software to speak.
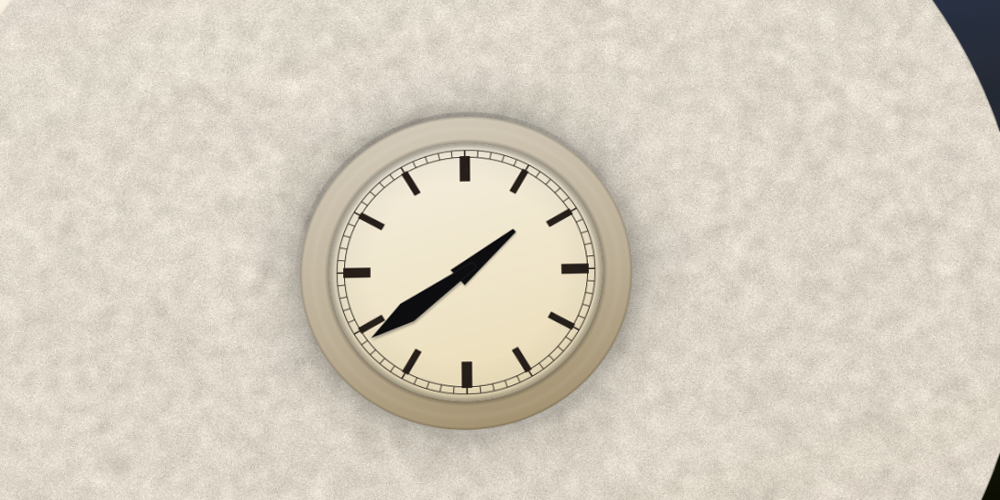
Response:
1h39
